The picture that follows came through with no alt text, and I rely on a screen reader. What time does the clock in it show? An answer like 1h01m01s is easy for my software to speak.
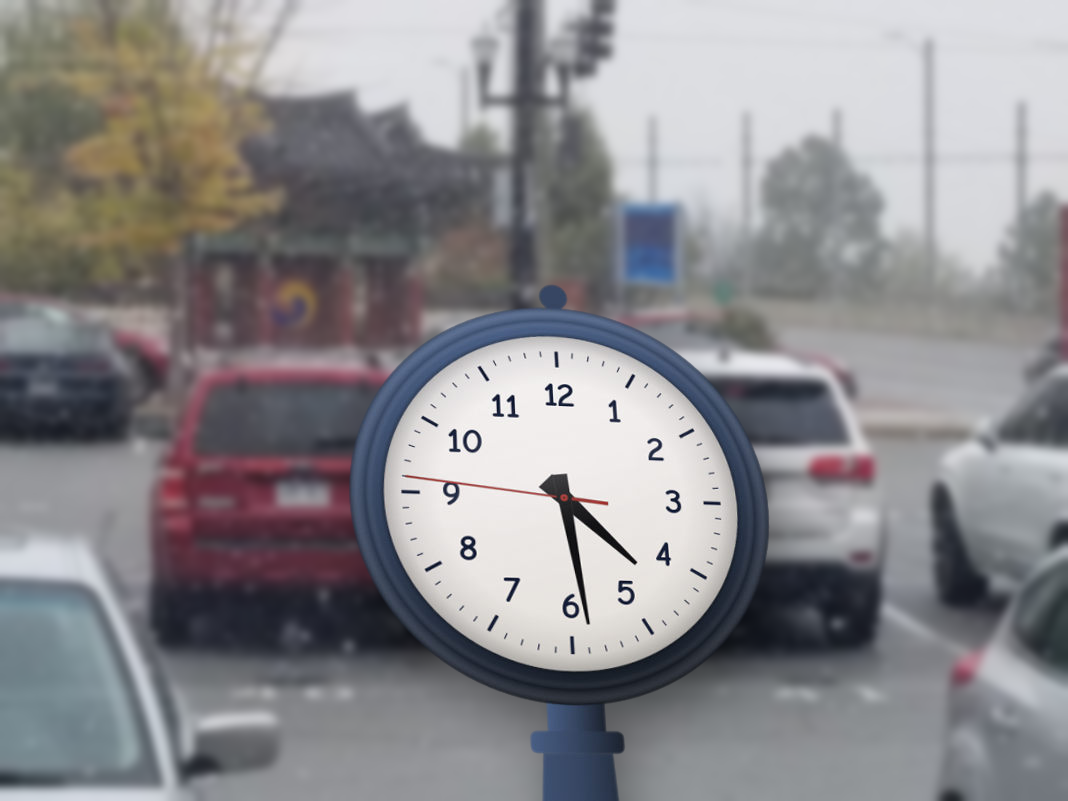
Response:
4h28m46s
